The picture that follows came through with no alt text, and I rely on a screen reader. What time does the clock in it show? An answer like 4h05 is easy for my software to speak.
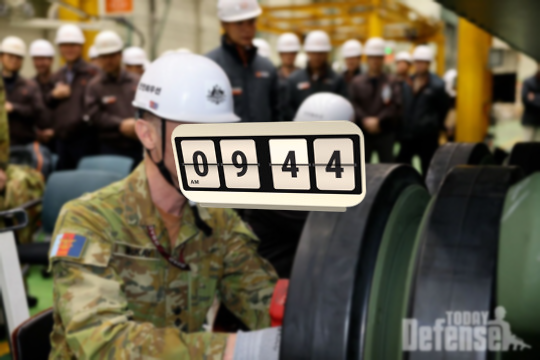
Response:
9h44
